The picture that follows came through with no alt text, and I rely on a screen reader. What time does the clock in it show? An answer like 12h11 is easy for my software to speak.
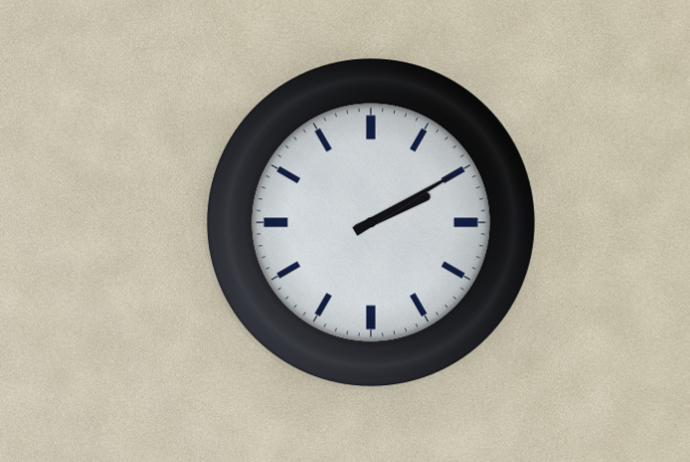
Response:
2h10
